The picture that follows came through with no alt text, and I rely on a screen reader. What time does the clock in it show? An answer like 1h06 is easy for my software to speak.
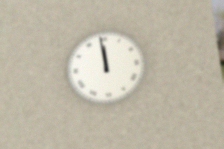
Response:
11h59
